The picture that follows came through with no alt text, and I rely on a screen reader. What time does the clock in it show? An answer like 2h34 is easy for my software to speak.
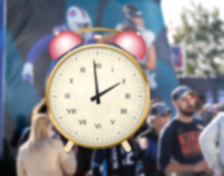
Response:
1h59
